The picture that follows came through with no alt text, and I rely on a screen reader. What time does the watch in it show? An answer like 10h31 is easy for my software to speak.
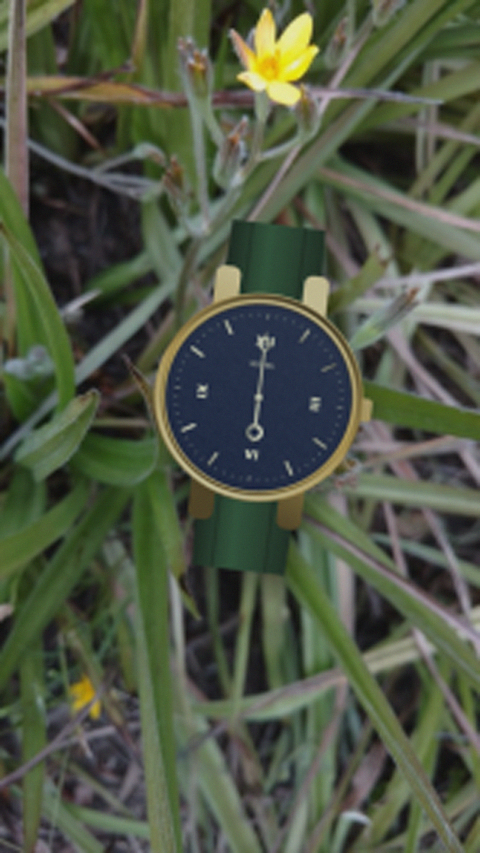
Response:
6h00
